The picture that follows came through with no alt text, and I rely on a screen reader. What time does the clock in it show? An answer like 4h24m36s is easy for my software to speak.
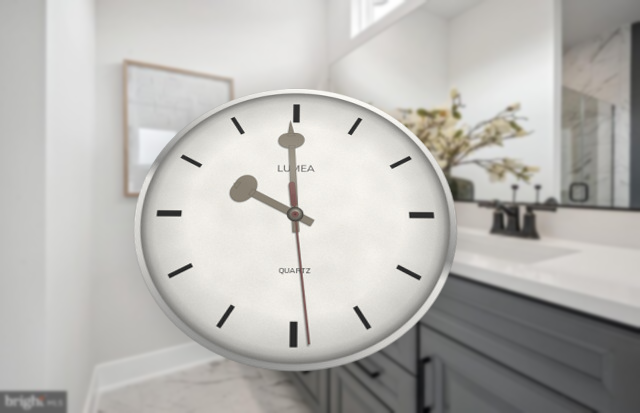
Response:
9h59m29s
